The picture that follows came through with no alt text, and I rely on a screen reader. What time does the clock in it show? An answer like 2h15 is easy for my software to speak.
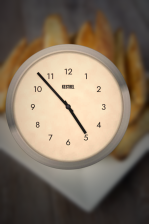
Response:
4h53
